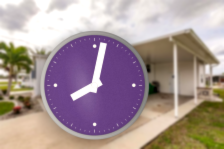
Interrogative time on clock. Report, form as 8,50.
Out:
8,02
